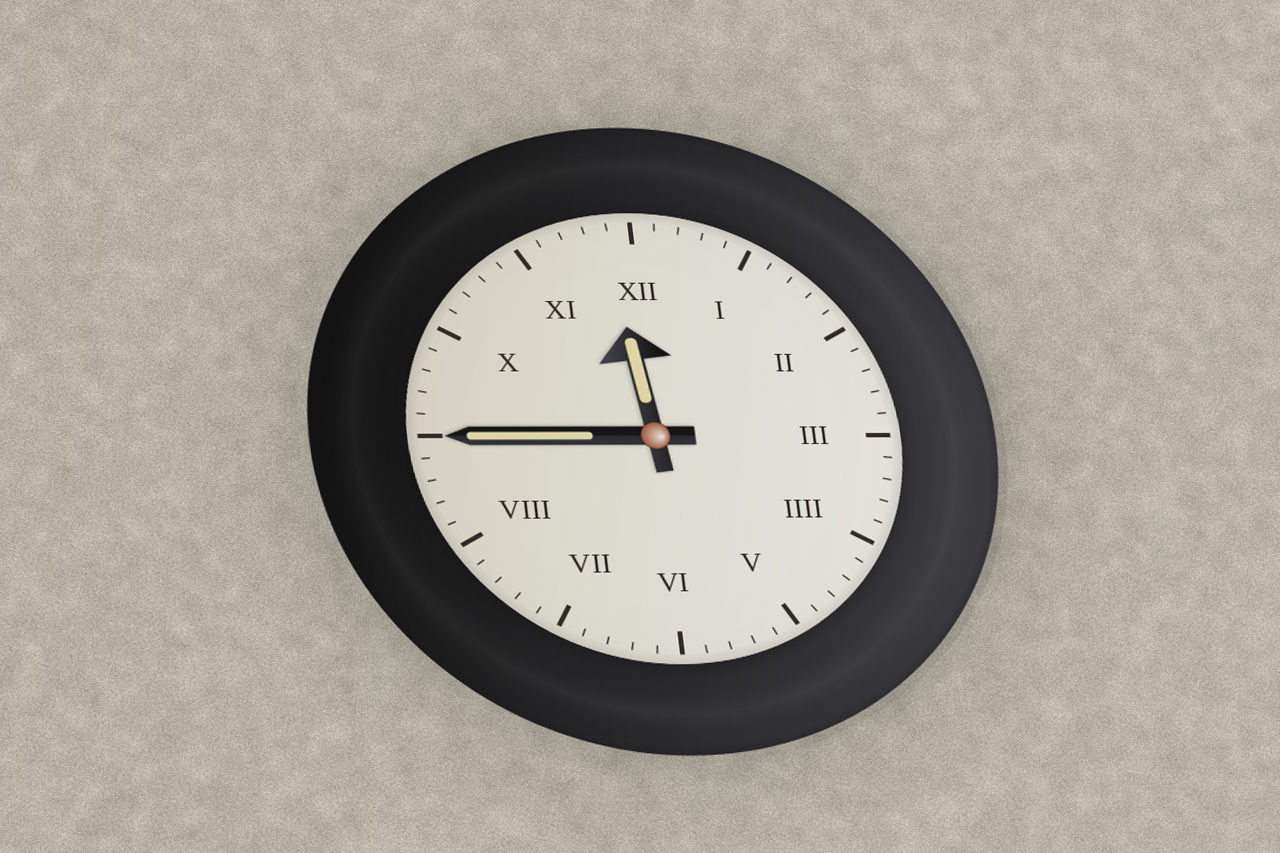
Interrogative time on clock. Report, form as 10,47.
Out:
11,45
